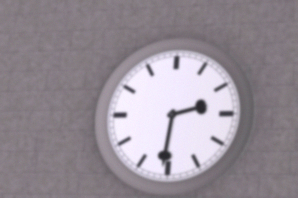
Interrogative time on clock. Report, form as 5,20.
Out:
2,31
